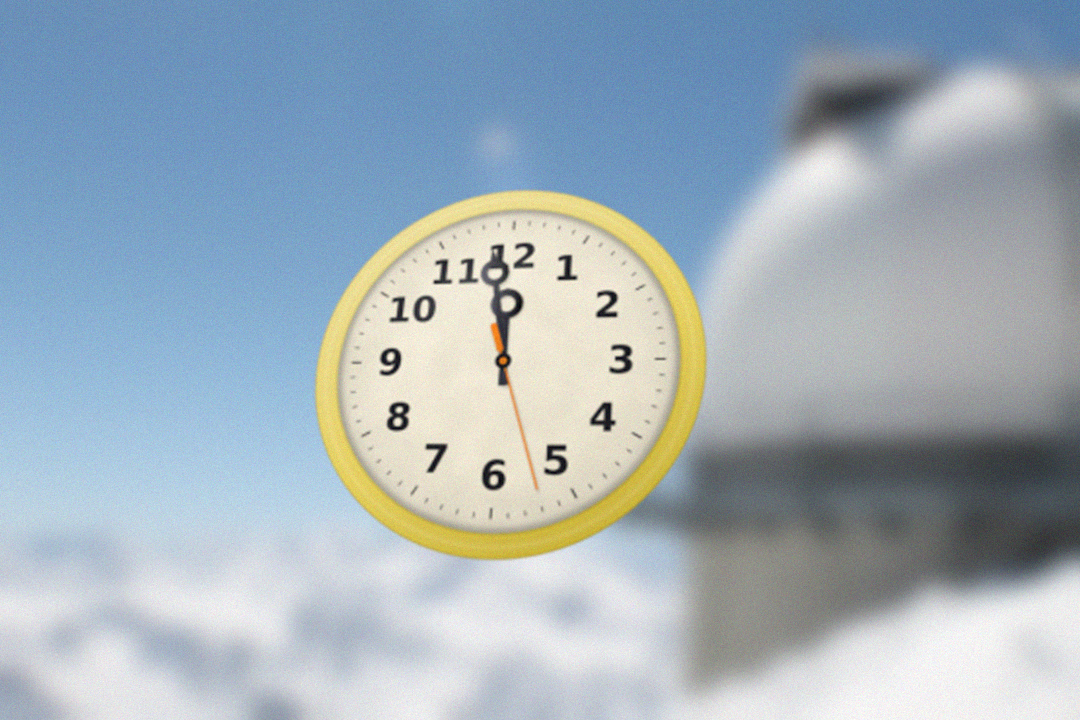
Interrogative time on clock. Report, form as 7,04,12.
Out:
11,58,27
